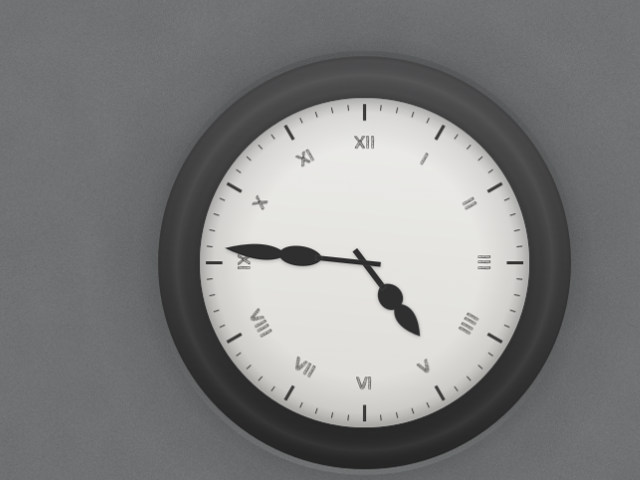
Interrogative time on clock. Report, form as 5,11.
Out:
4,46
